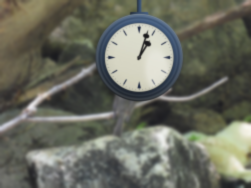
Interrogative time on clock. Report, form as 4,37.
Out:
1,03
